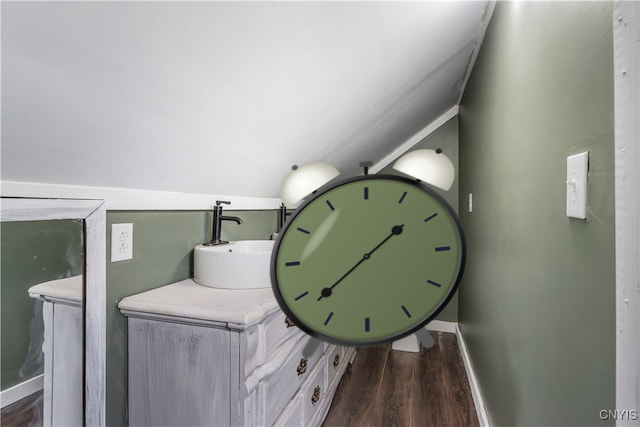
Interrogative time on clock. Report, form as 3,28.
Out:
1,38
